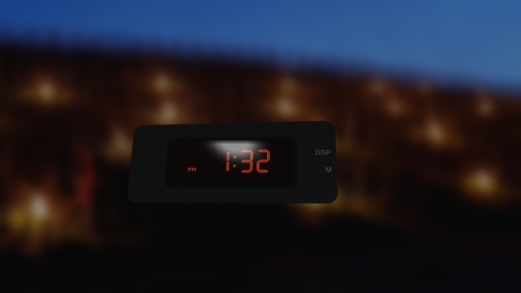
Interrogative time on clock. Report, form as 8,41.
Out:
1,32
